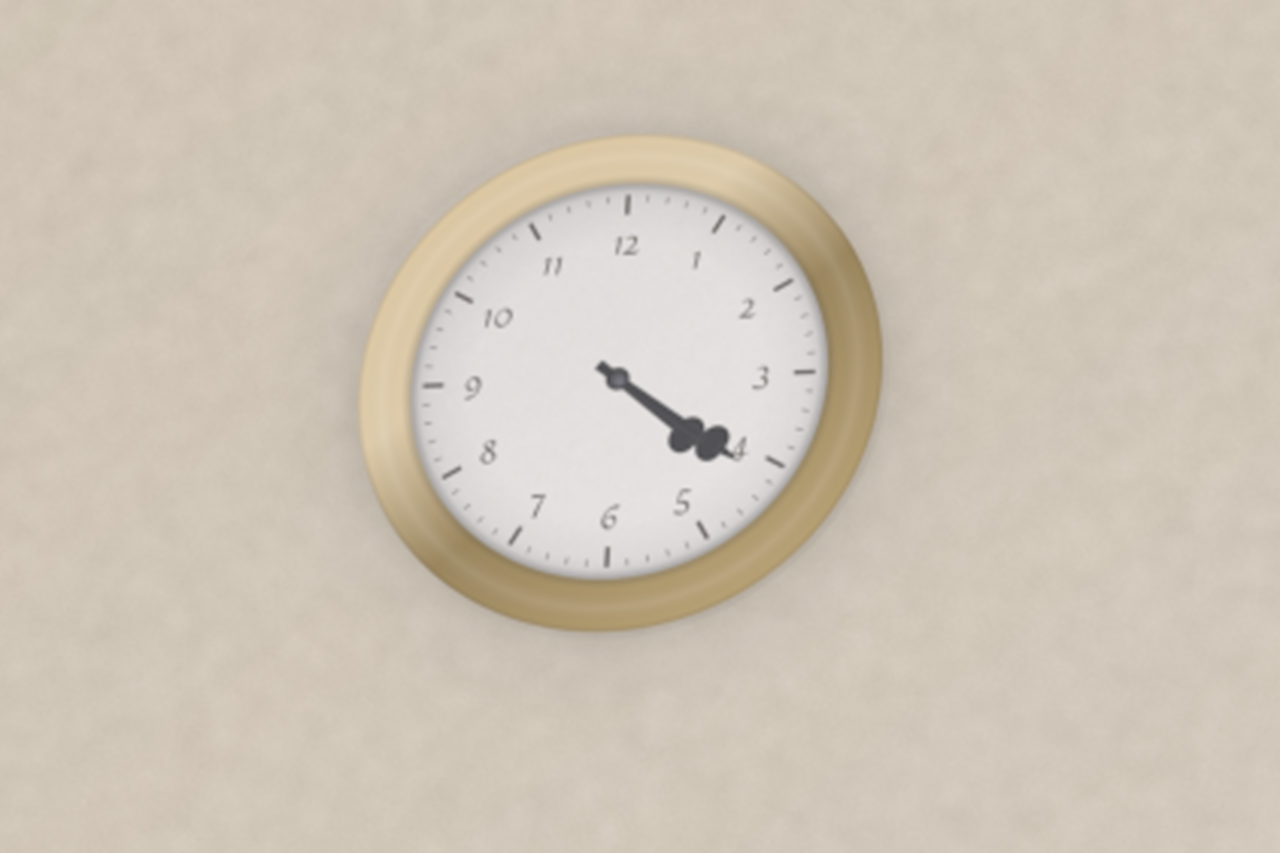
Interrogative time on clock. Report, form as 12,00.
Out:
4,21
